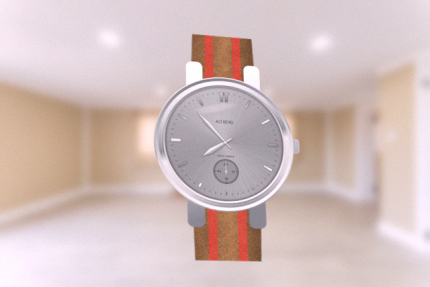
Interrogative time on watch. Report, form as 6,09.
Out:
7,53
